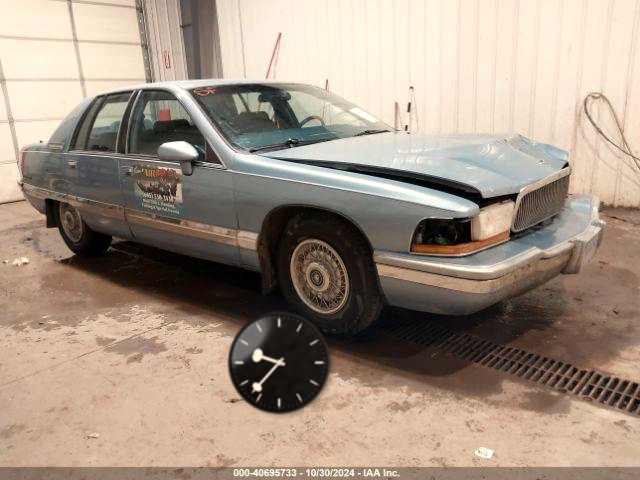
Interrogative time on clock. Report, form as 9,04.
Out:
9,37
